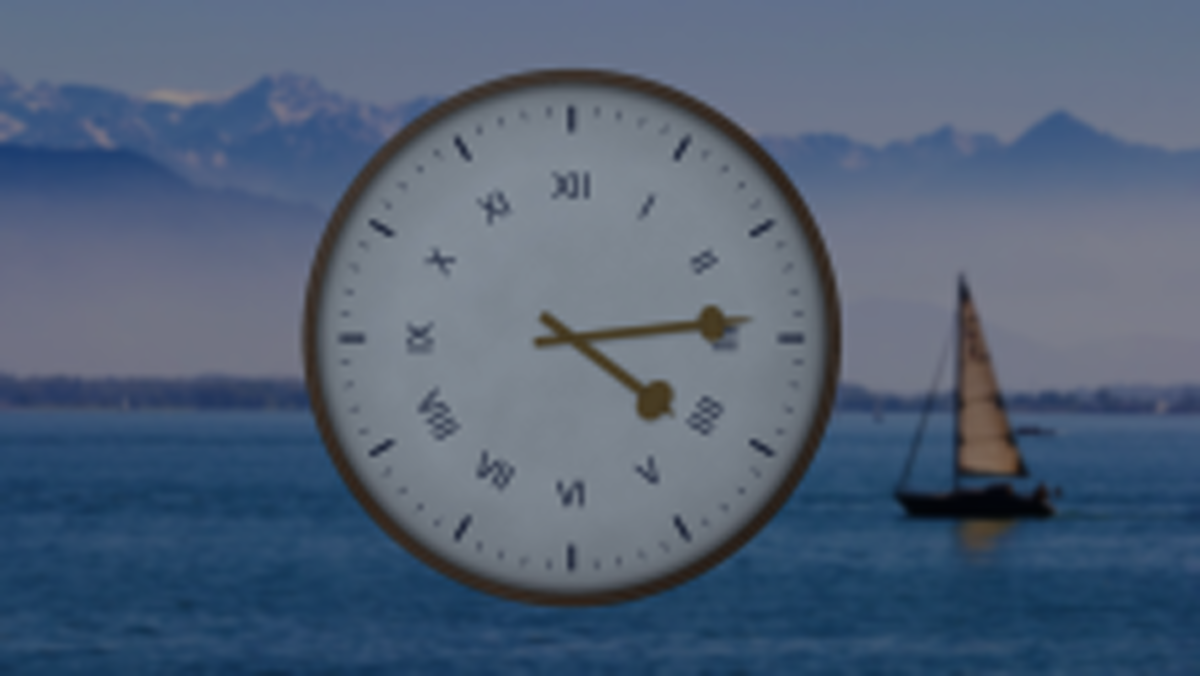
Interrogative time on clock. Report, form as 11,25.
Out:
4,14
